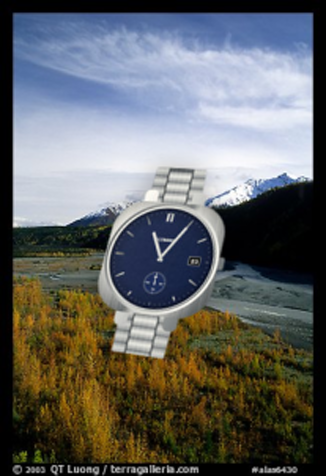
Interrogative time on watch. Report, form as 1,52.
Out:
11,05
